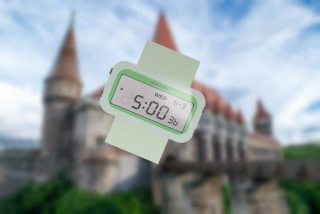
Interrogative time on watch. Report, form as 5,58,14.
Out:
5,00,36
